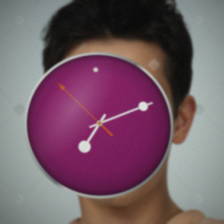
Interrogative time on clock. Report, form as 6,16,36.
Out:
7,11,53
